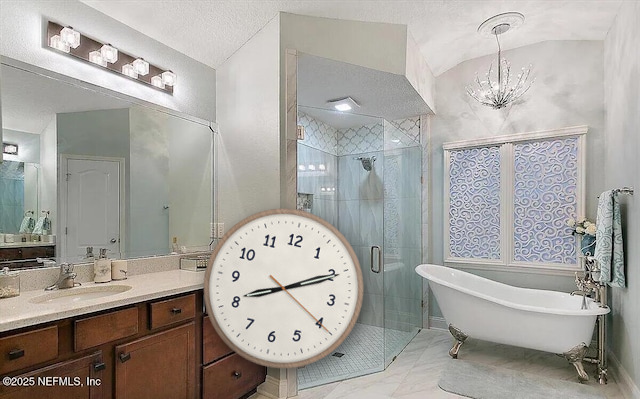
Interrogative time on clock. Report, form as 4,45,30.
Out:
8,10,20
